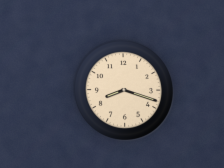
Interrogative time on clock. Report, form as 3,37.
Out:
8,18
